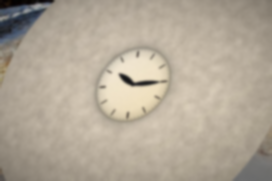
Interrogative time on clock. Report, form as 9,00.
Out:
10,15
